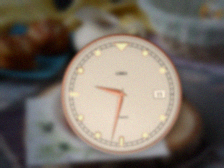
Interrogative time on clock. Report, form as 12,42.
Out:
9,32
